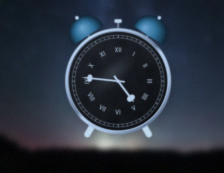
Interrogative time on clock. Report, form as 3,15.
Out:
4,46
